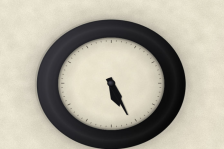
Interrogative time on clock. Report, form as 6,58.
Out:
5,26
